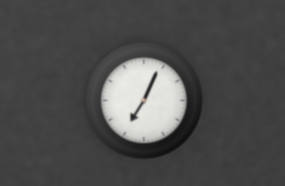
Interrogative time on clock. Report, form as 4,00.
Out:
7,04
